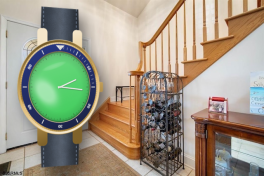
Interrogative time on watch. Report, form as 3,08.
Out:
2,16
